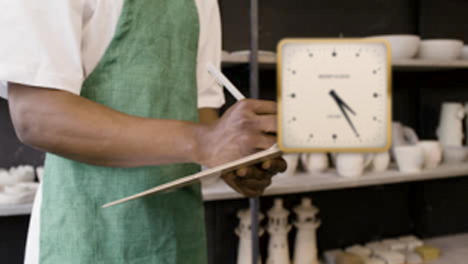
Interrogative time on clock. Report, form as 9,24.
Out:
4,25
